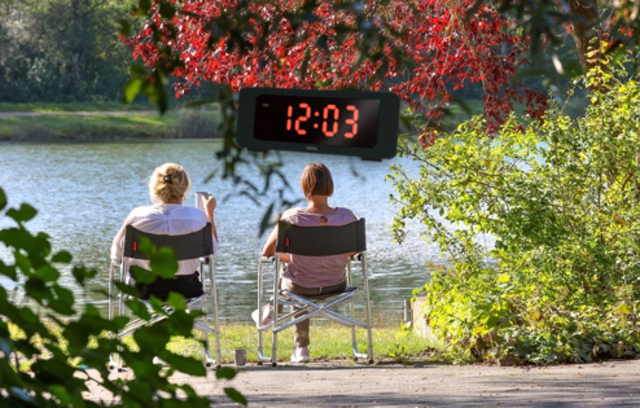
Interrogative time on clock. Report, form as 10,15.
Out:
12,03
